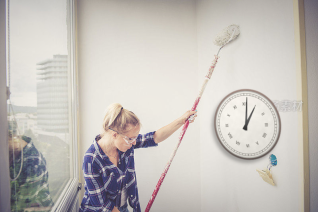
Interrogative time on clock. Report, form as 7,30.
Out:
1,01
